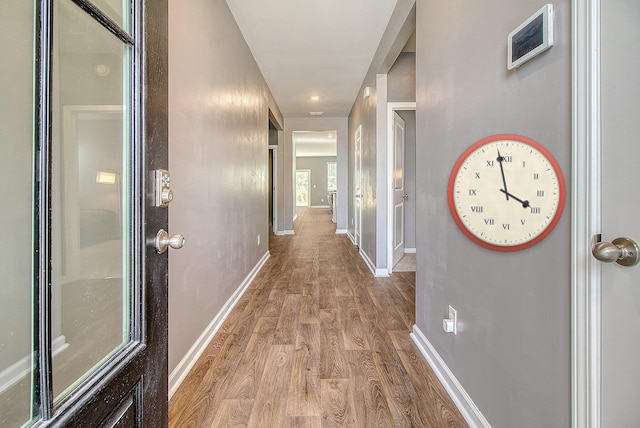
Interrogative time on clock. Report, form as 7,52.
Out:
3,58
